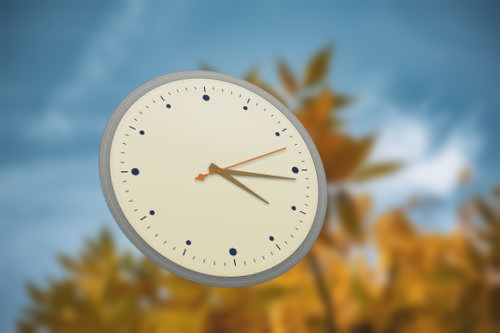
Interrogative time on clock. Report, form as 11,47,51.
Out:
4,16,12
